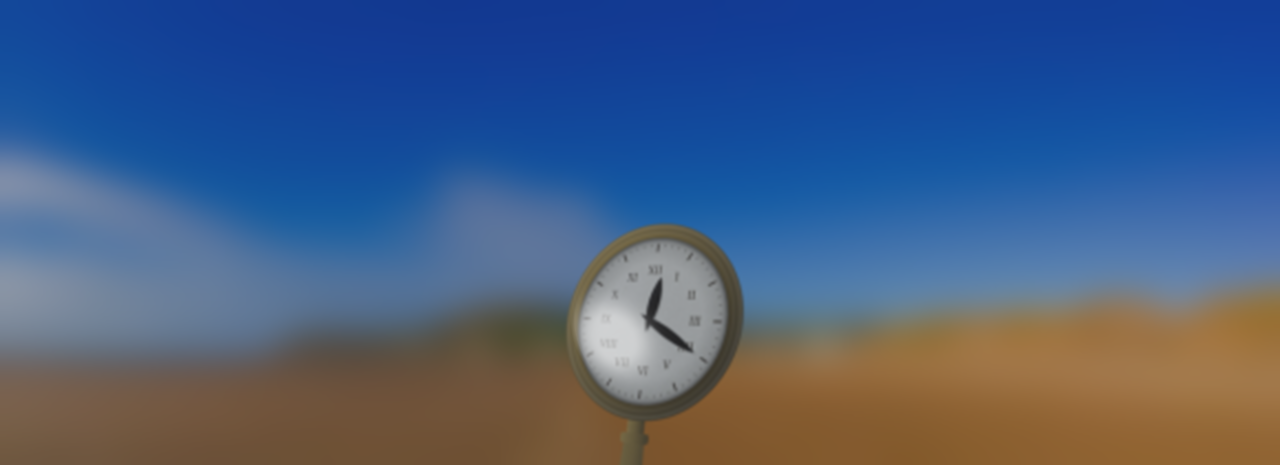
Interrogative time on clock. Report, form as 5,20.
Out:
12,20
